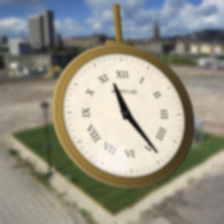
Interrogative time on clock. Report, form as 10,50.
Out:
11,24
